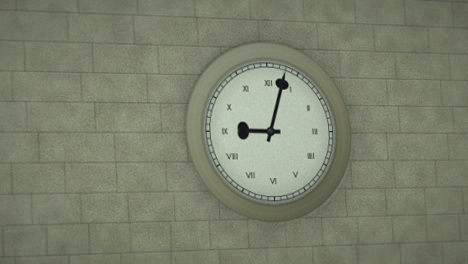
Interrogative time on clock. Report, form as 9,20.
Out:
9,03
